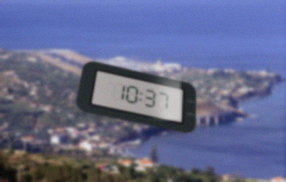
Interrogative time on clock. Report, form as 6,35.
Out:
10,37
